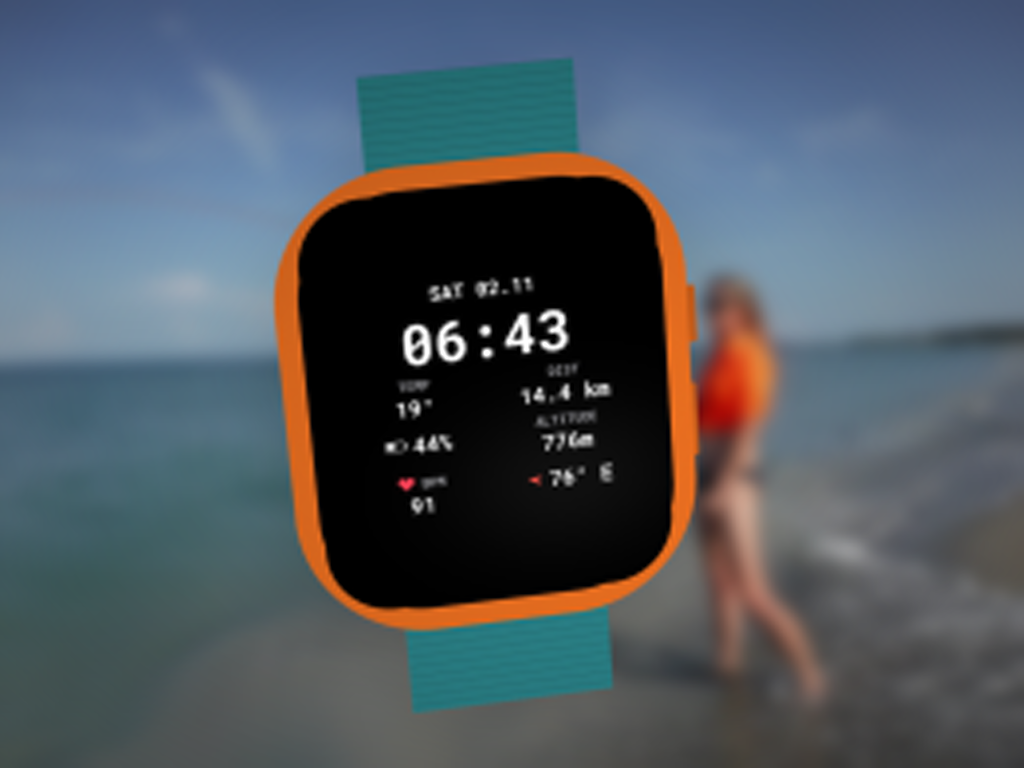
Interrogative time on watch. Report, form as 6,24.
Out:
6,43
